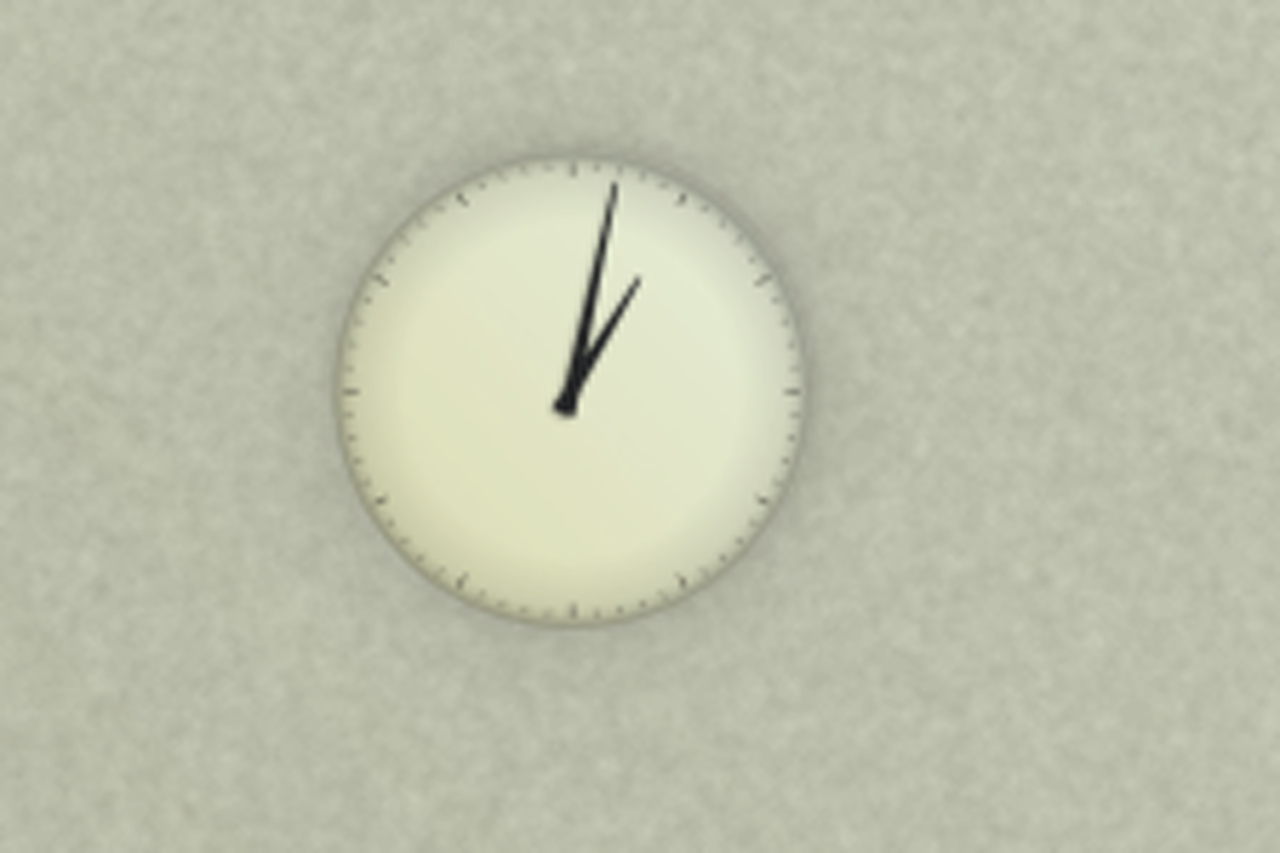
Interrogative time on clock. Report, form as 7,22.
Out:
1,02
